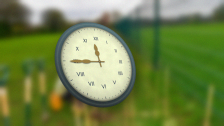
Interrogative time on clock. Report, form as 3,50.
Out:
11,45
